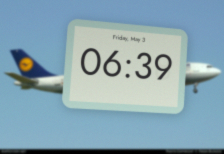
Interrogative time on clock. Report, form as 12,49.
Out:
6,39
